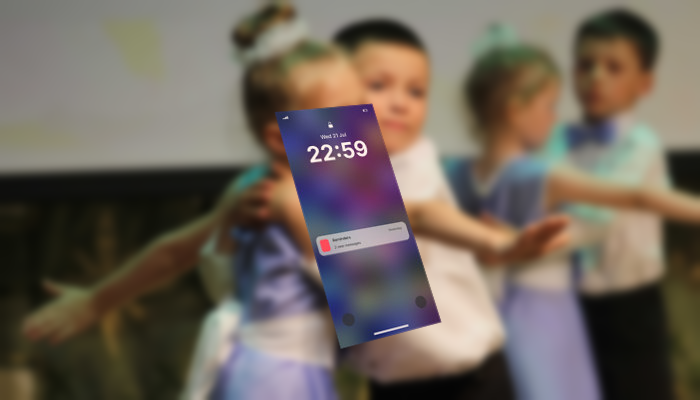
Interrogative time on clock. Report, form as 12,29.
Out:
22,59
